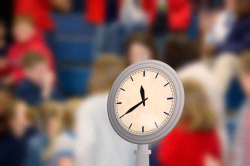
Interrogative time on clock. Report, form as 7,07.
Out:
11,40
